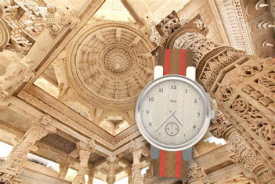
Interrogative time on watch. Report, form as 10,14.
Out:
4,37
